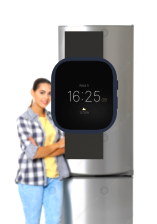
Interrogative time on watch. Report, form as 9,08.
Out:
16,25
